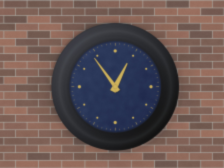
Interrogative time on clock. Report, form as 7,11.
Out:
12,54
